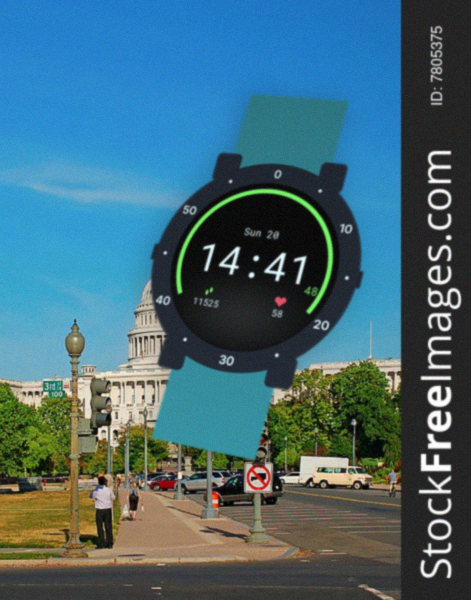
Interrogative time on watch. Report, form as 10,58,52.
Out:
14,41,48
